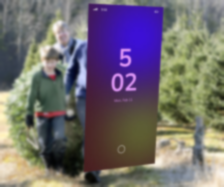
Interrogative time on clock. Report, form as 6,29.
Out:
5,02
